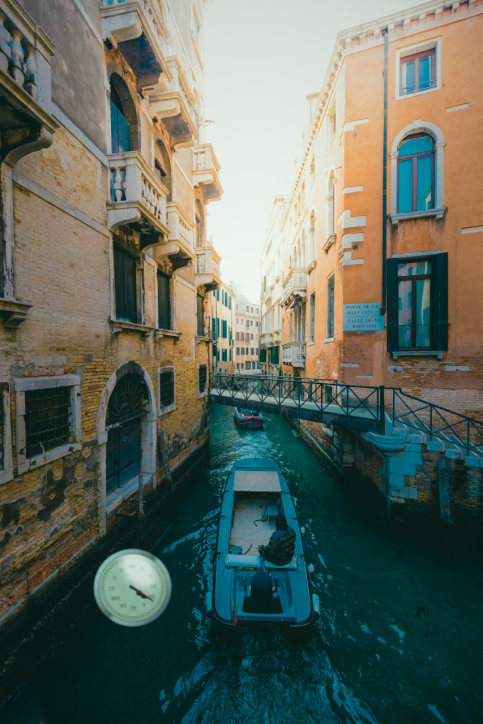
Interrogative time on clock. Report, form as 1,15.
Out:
4,21
